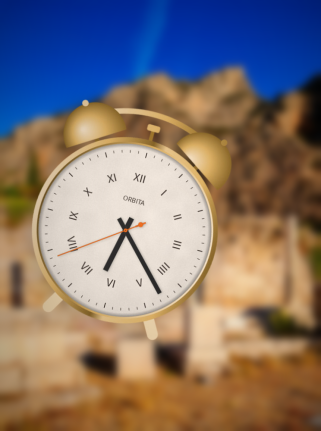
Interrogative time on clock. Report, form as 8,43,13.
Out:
6,22,39
